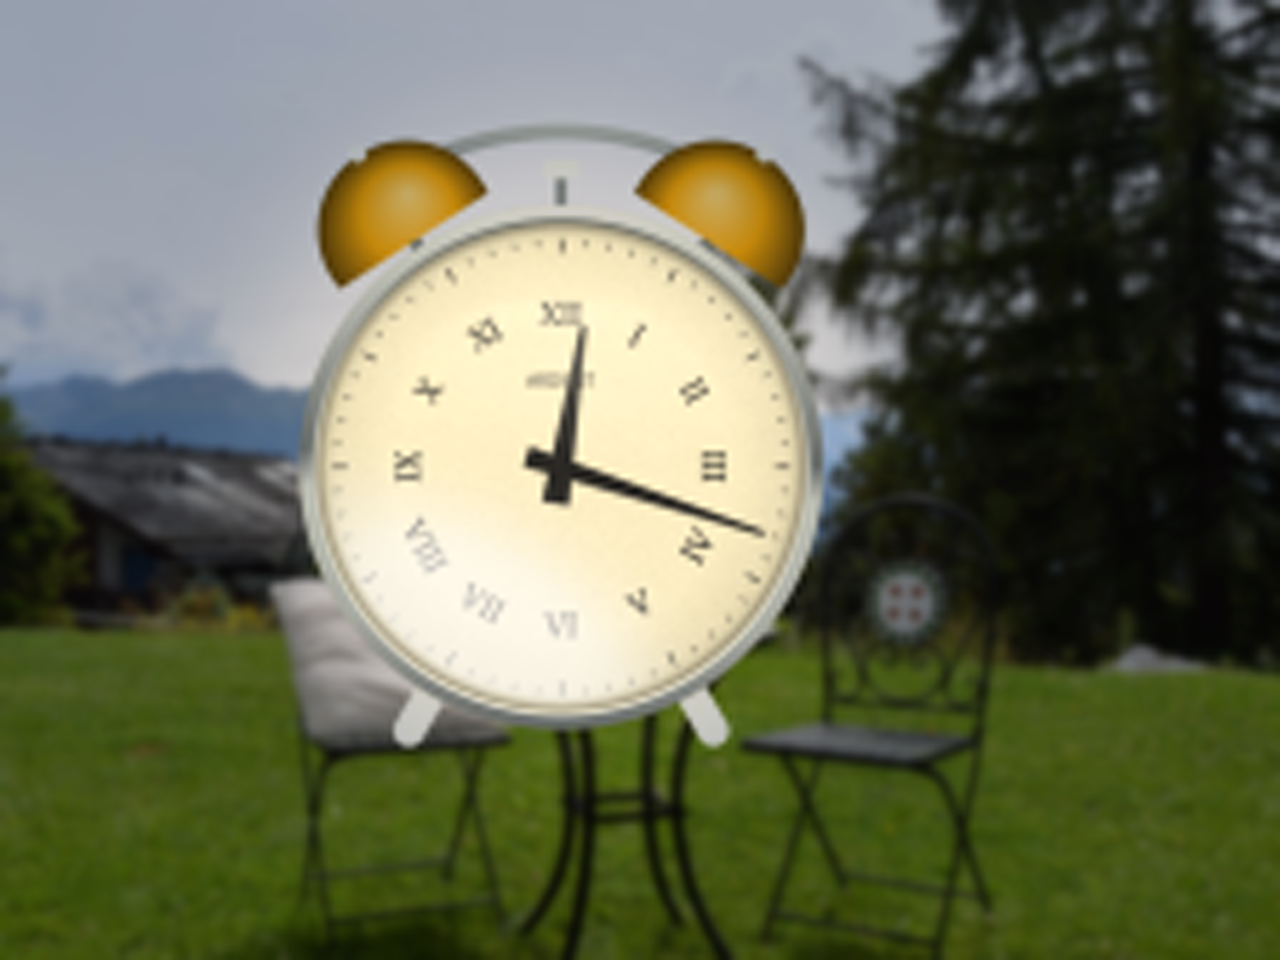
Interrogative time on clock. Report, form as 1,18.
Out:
12,18
